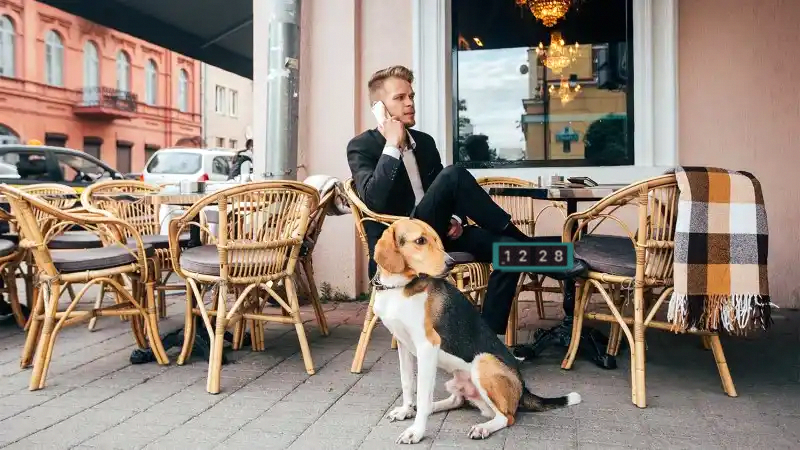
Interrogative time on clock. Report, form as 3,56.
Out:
12,28
